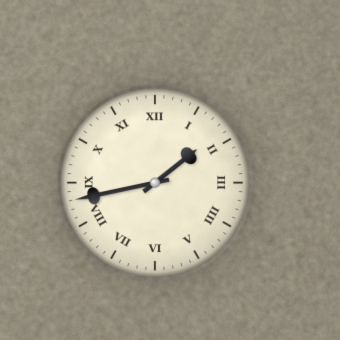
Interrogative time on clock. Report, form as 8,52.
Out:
1,43
